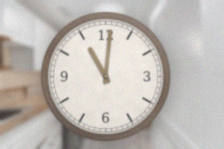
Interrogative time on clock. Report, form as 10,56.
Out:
11,01
